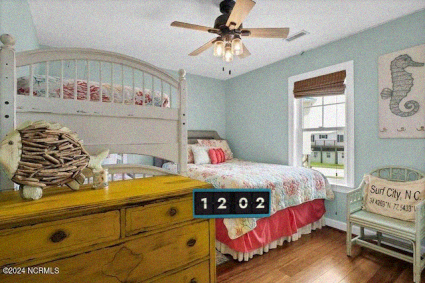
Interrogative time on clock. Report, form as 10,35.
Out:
12,02
